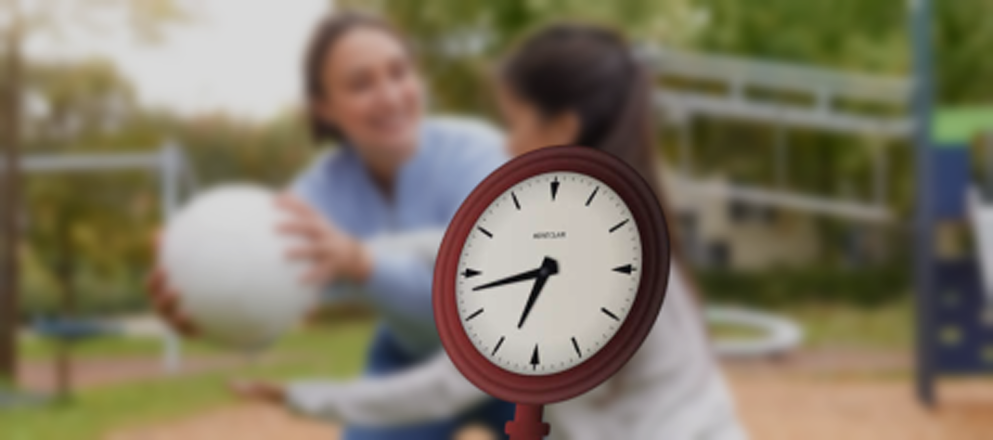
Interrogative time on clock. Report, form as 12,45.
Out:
6,43
